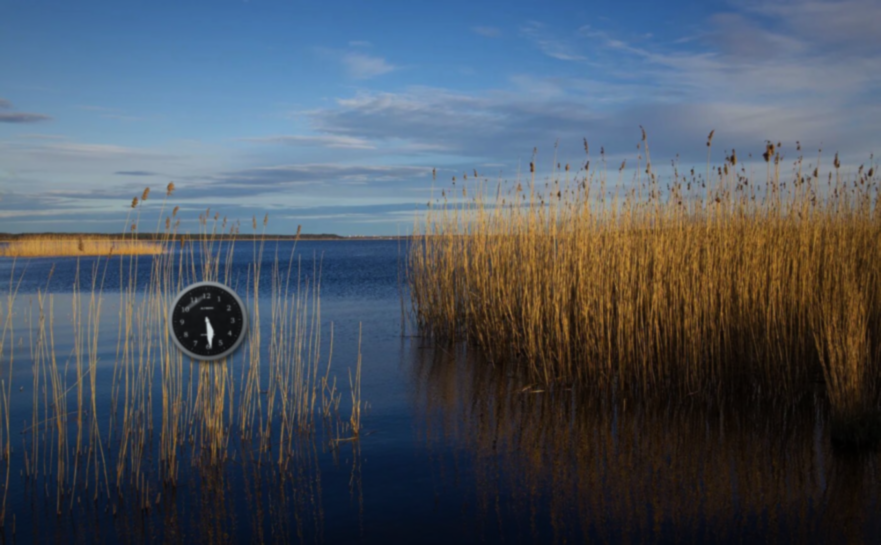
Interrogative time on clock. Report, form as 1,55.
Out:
5,29
